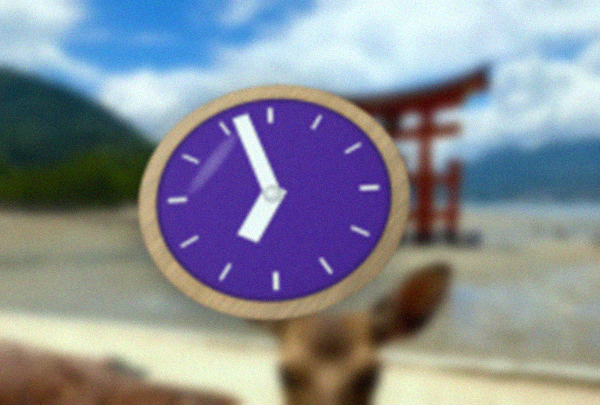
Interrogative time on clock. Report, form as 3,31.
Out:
6,57
